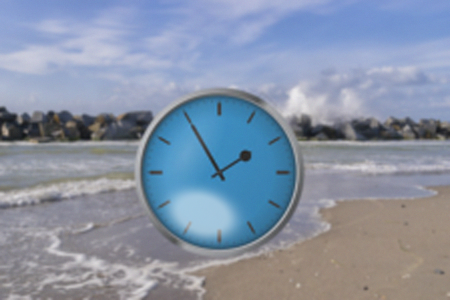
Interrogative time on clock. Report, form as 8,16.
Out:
1,55
